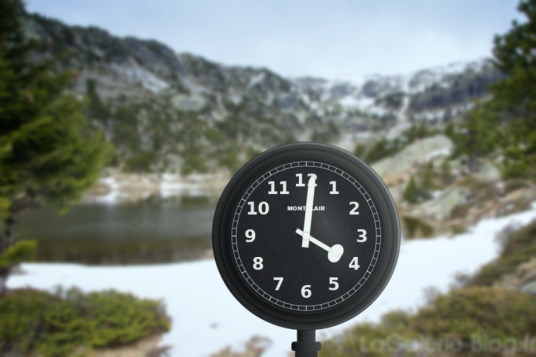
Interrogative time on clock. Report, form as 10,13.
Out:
4,01
